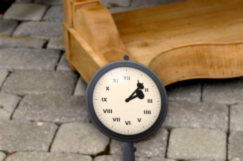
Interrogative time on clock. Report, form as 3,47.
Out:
2,07
